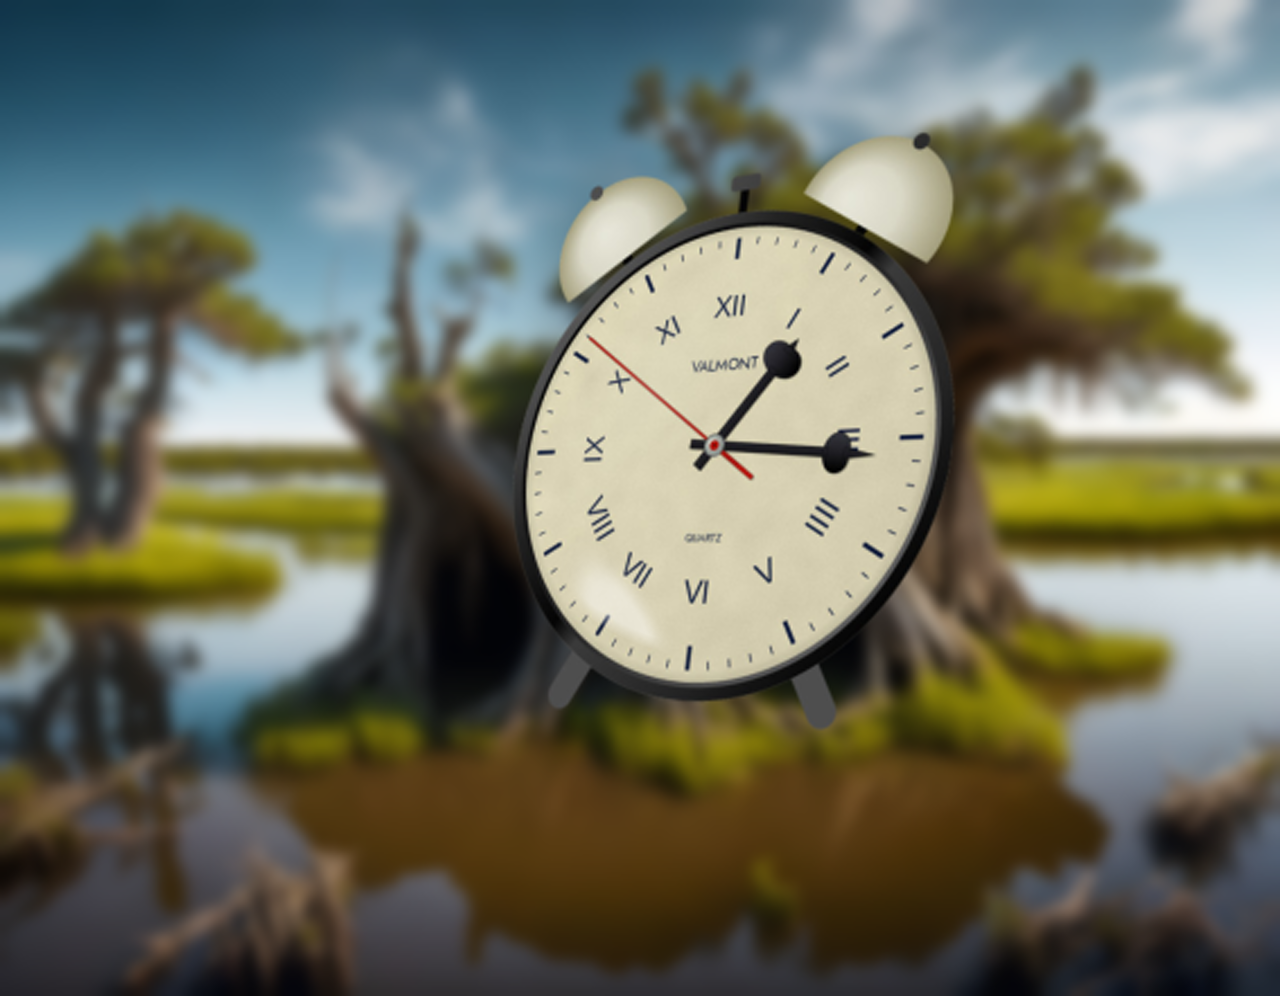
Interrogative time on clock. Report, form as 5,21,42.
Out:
1,15,51
